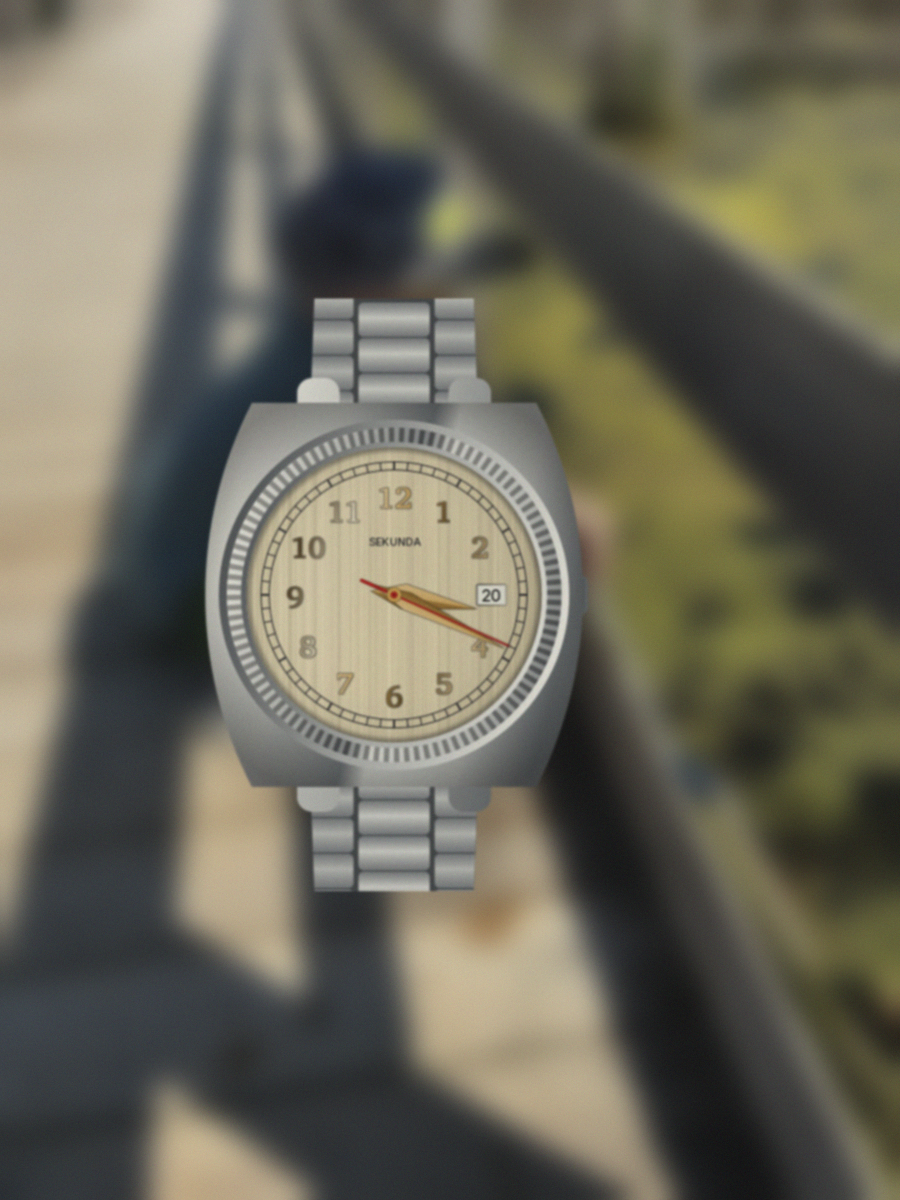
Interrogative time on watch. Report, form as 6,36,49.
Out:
3,19,19
